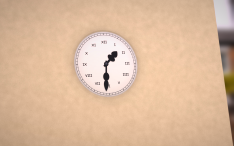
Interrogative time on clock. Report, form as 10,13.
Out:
1,31
